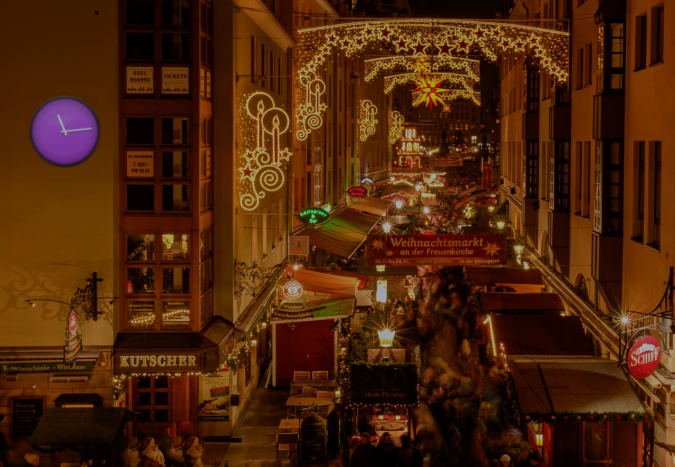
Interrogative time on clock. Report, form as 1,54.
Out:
11,14
